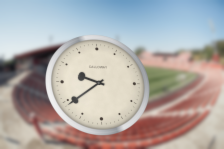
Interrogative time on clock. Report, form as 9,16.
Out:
9,39
